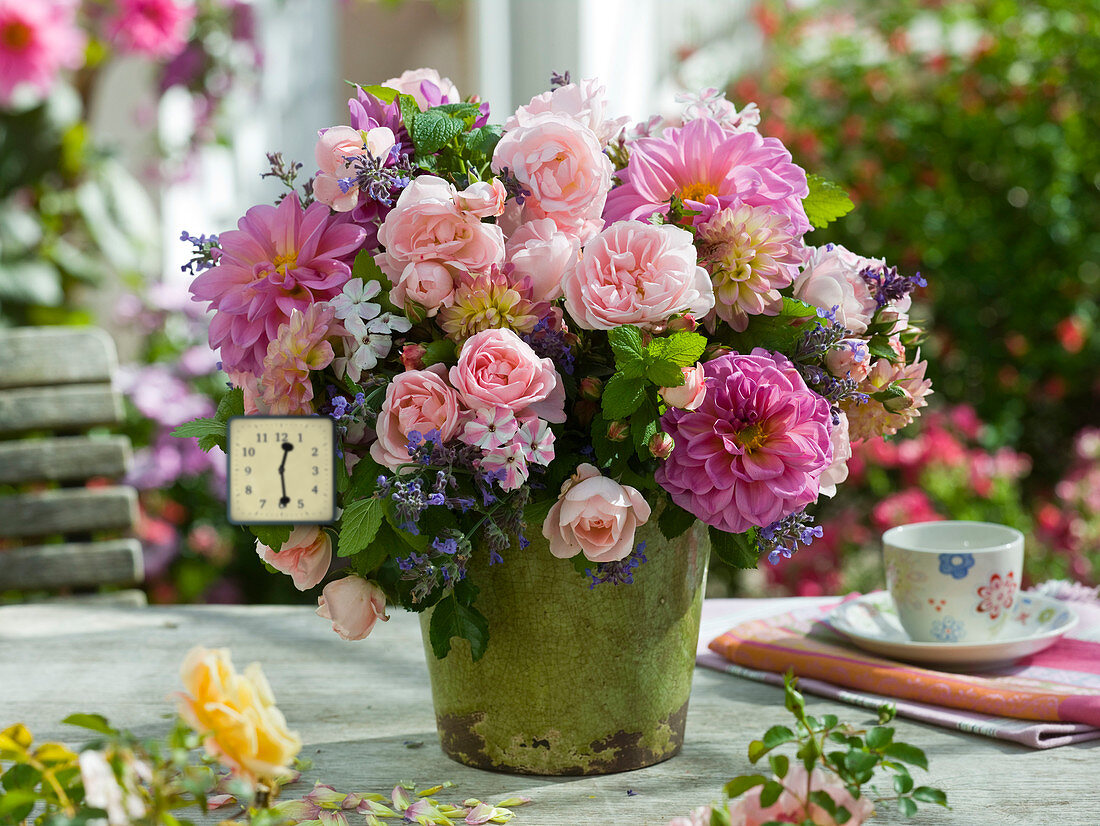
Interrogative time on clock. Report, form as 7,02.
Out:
12,29
